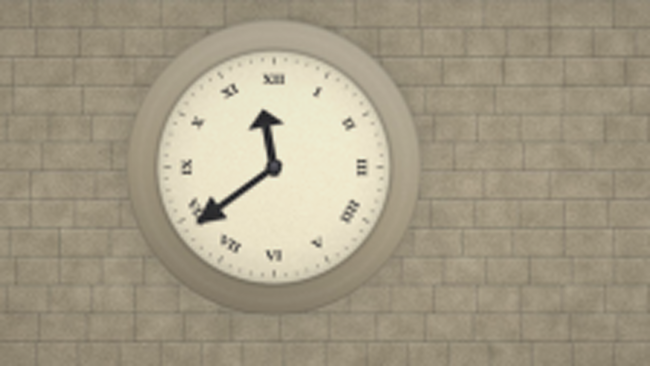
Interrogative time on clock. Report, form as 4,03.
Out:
11,39
